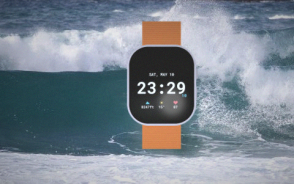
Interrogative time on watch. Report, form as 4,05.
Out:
23,29
